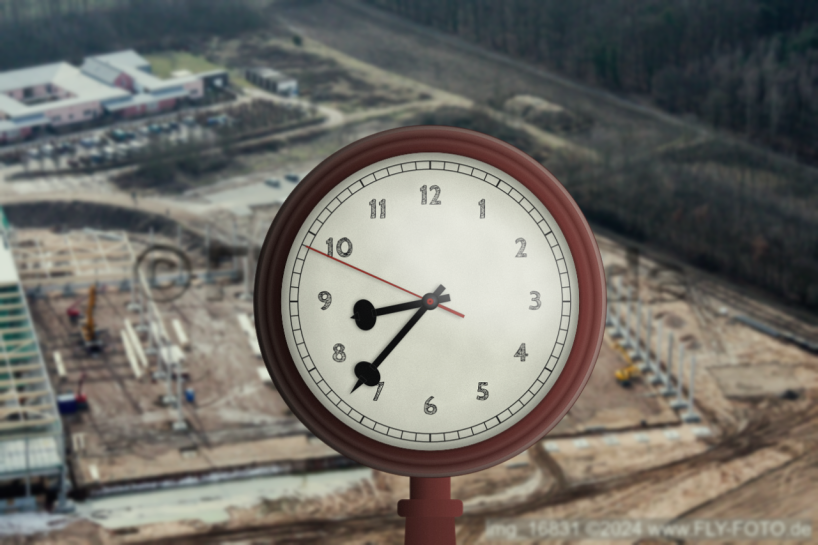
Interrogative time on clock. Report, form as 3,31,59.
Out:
8,36,49
